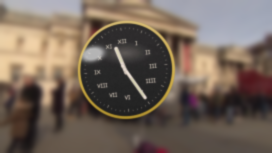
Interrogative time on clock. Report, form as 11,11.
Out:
11,25
